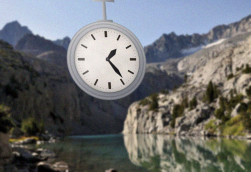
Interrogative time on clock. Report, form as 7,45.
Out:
1,24
